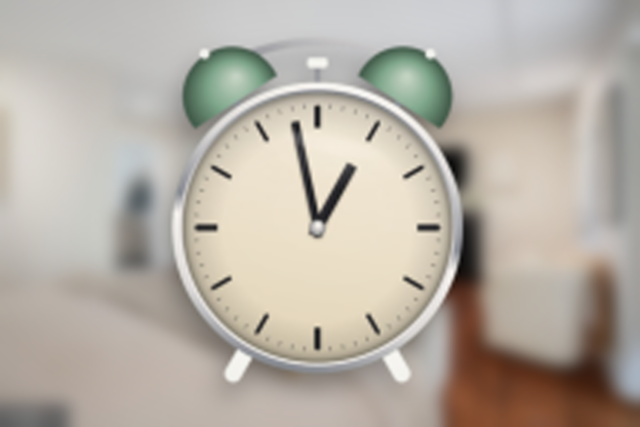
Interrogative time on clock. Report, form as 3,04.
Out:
12,58
